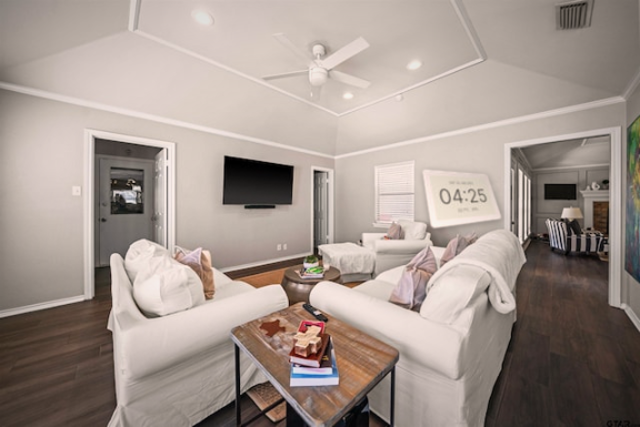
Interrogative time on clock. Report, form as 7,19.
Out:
4,25
